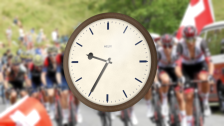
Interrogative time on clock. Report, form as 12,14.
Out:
9,35
